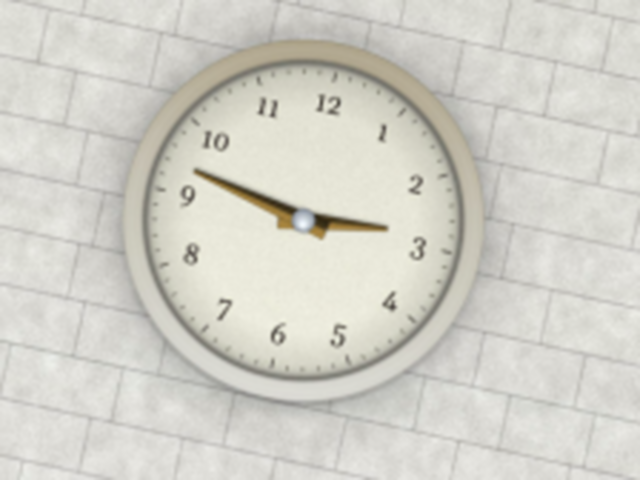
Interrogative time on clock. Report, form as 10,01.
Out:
2,47
